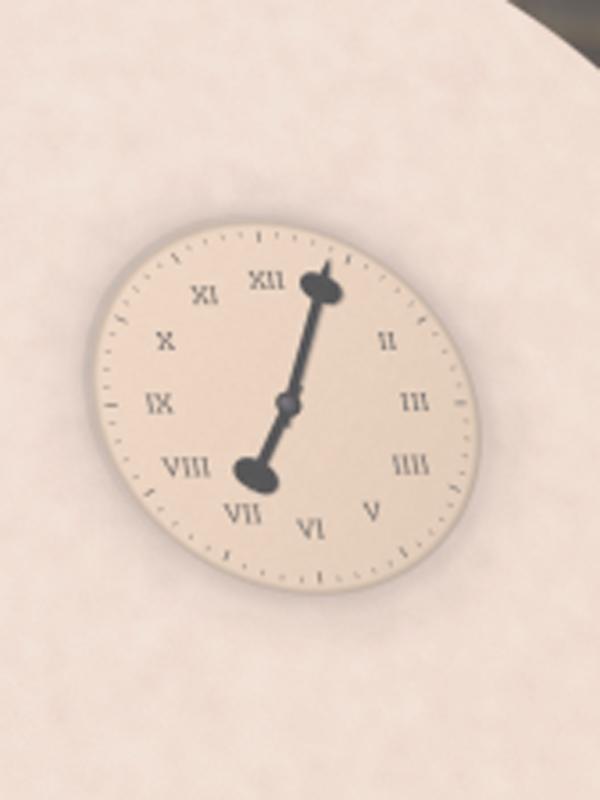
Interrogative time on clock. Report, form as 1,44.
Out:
7,04
